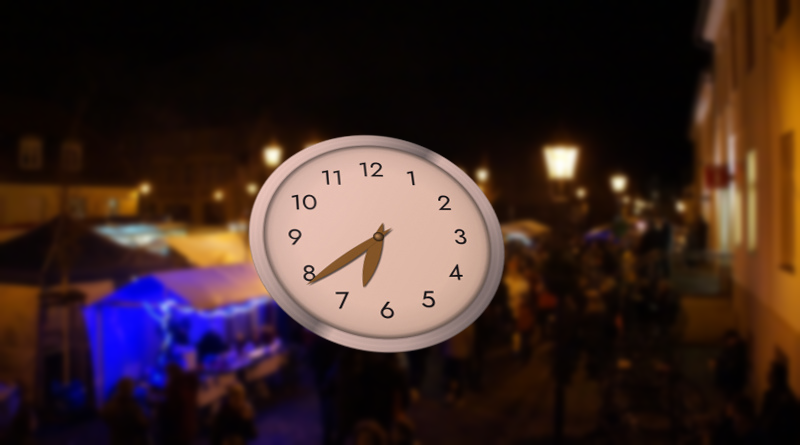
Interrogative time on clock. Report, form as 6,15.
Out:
6,39
